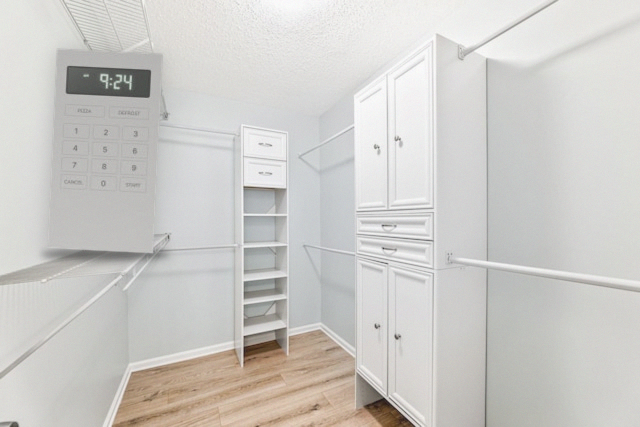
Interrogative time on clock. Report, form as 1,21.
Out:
9,24
